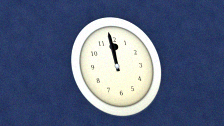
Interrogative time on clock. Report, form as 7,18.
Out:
11,59
